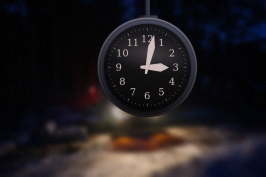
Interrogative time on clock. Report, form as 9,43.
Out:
3,02
